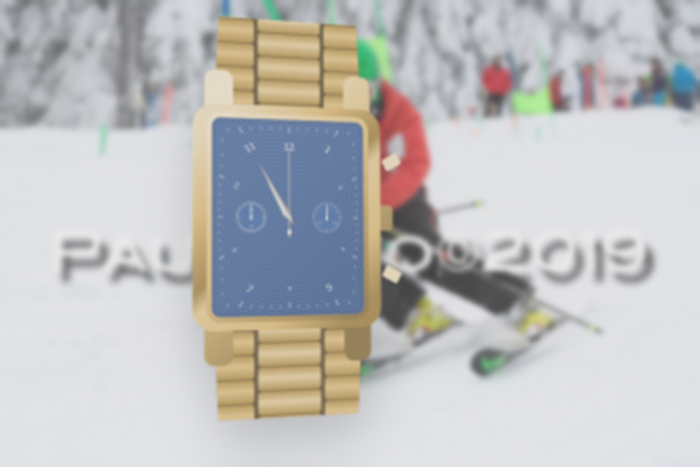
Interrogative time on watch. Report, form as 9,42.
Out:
10,55
